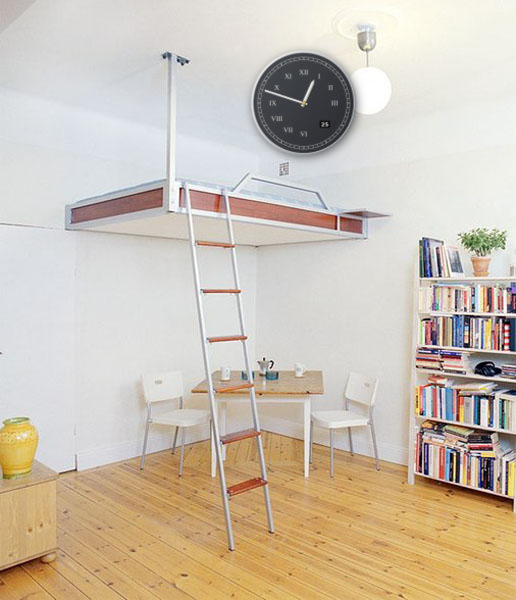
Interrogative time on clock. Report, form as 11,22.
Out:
12,48
